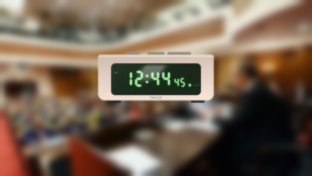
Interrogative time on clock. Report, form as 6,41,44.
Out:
12,44,45
